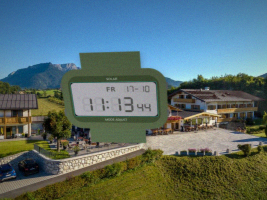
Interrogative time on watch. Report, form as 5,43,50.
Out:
11,13,44
